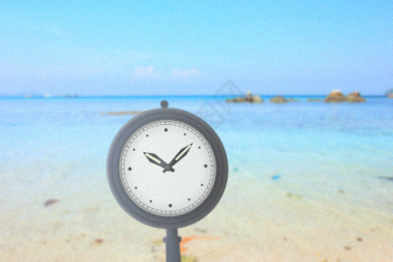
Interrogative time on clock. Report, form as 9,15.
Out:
10,08
